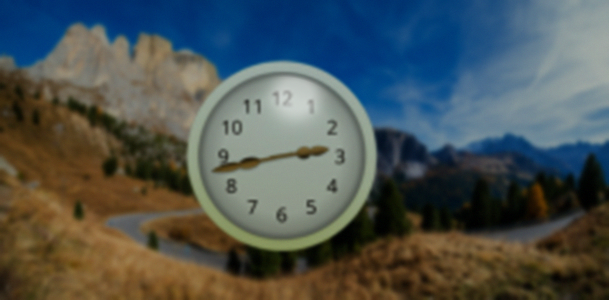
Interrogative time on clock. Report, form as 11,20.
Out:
2,43
